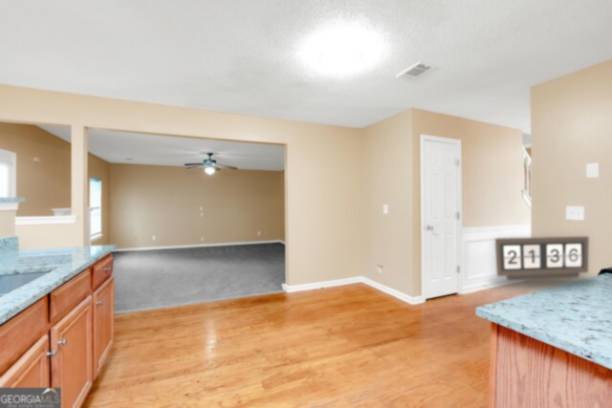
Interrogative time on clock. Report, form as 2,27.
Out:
21,36
